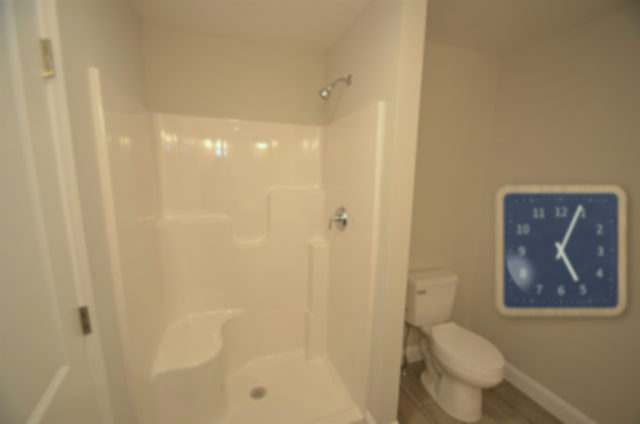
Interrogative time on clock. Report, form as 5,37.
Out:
5,04
